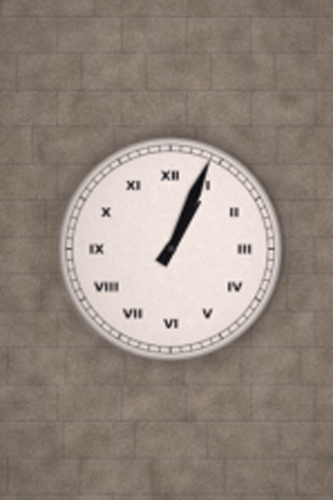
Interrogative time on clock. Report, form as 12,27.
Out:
1,04
